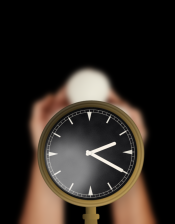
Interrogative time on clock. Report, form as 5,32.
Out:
2,20
